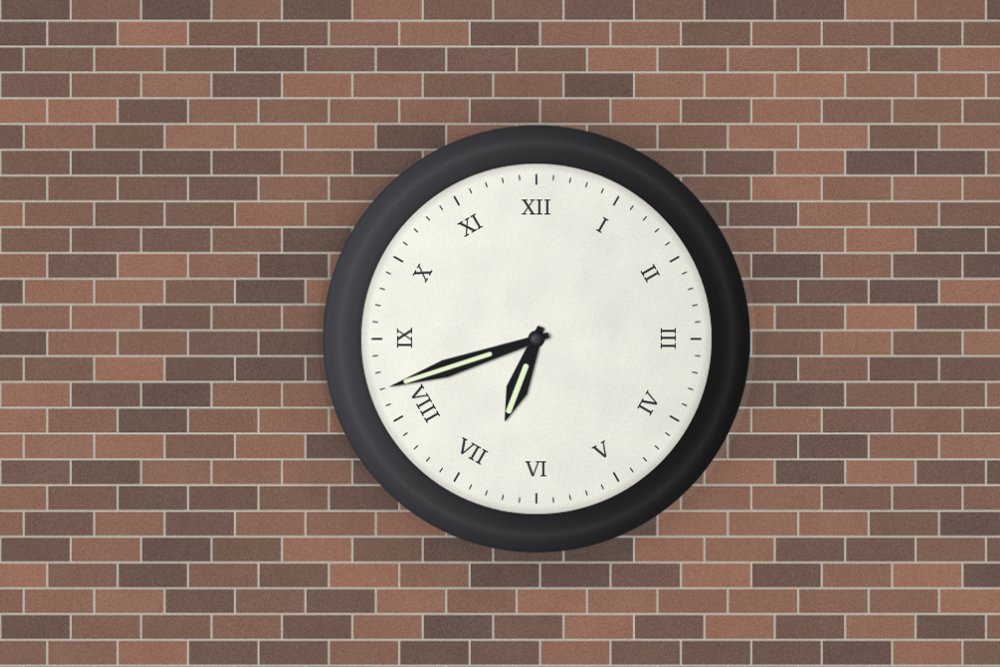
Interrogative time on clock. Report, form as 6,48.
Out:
6,42
